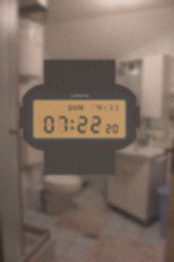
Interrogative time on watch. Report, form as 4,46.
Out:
7,22
